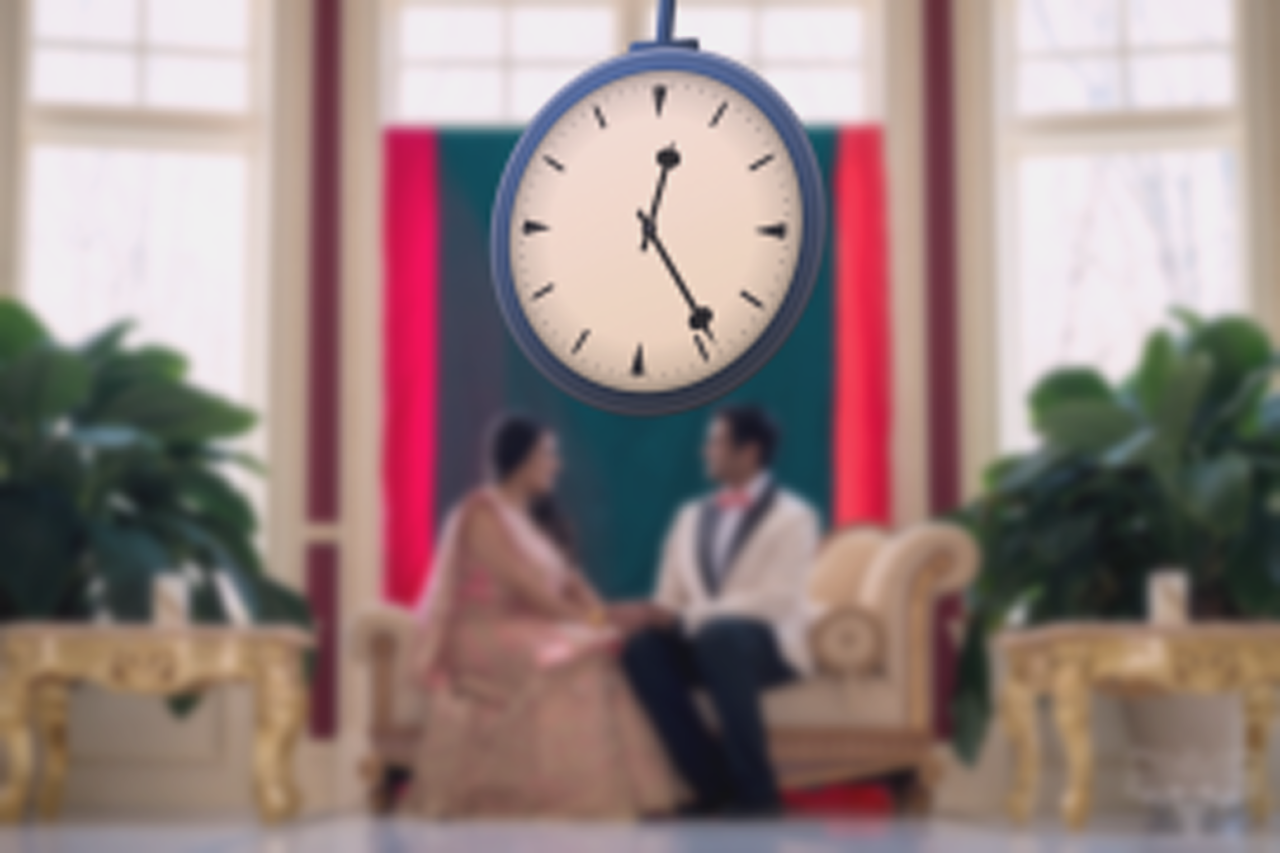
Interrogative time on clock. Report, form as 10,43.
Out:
12,24
